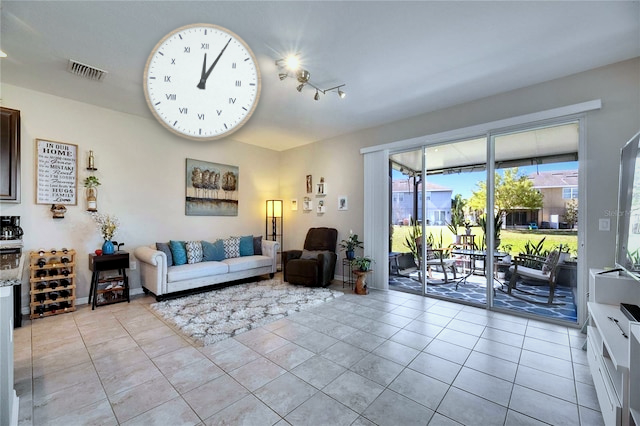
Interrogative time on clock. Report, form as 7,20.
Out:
12,05
